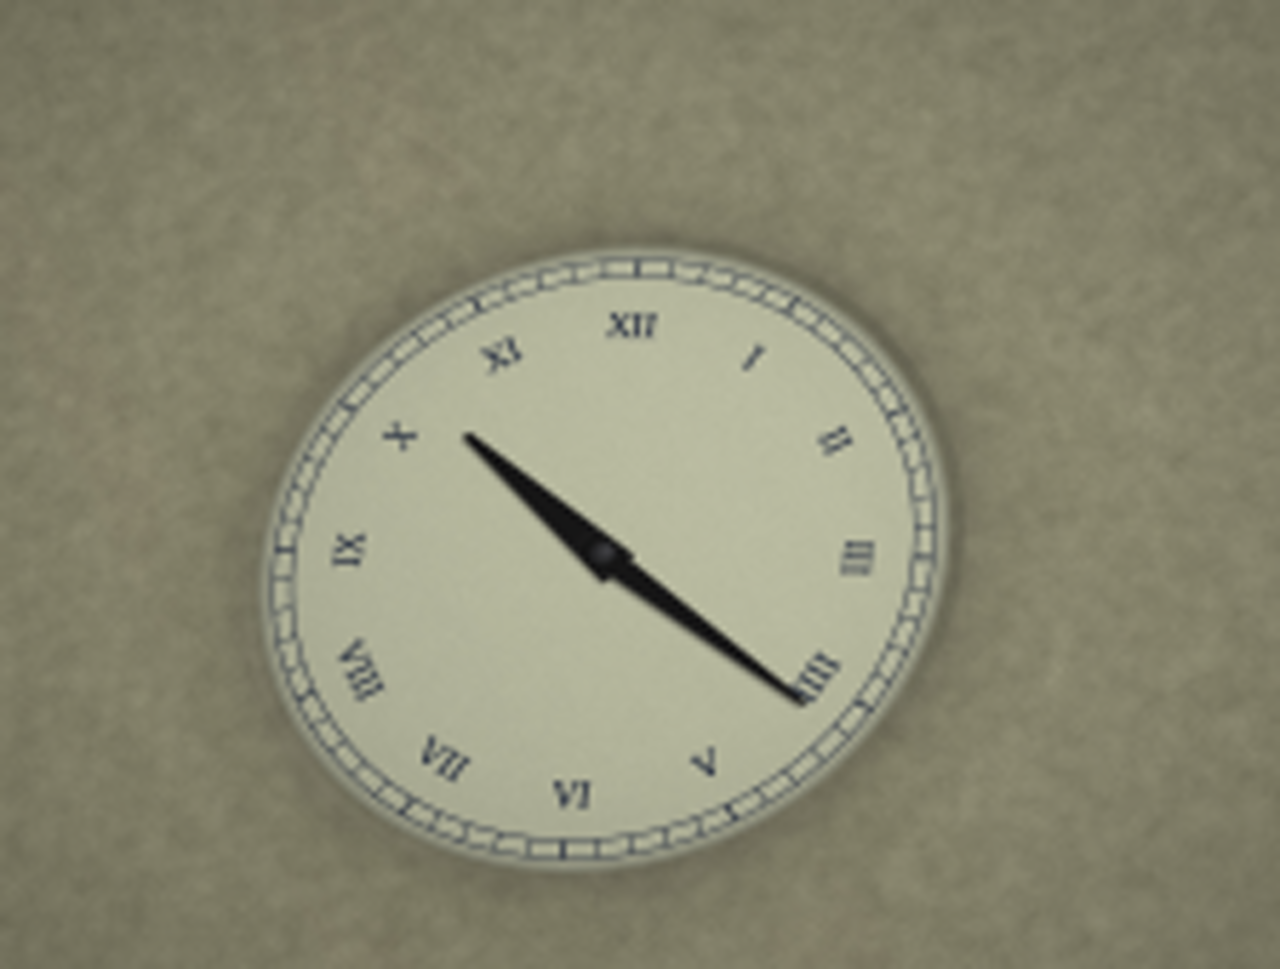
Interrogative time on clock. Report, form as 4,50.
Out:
10,21
